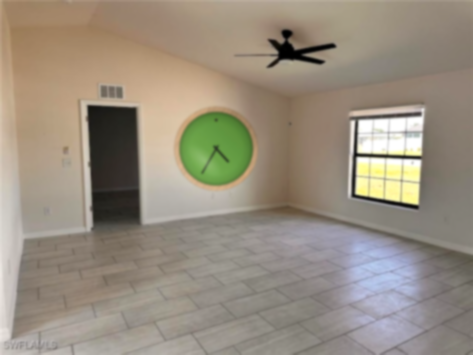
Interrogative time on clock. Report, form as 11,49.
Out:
4,35
